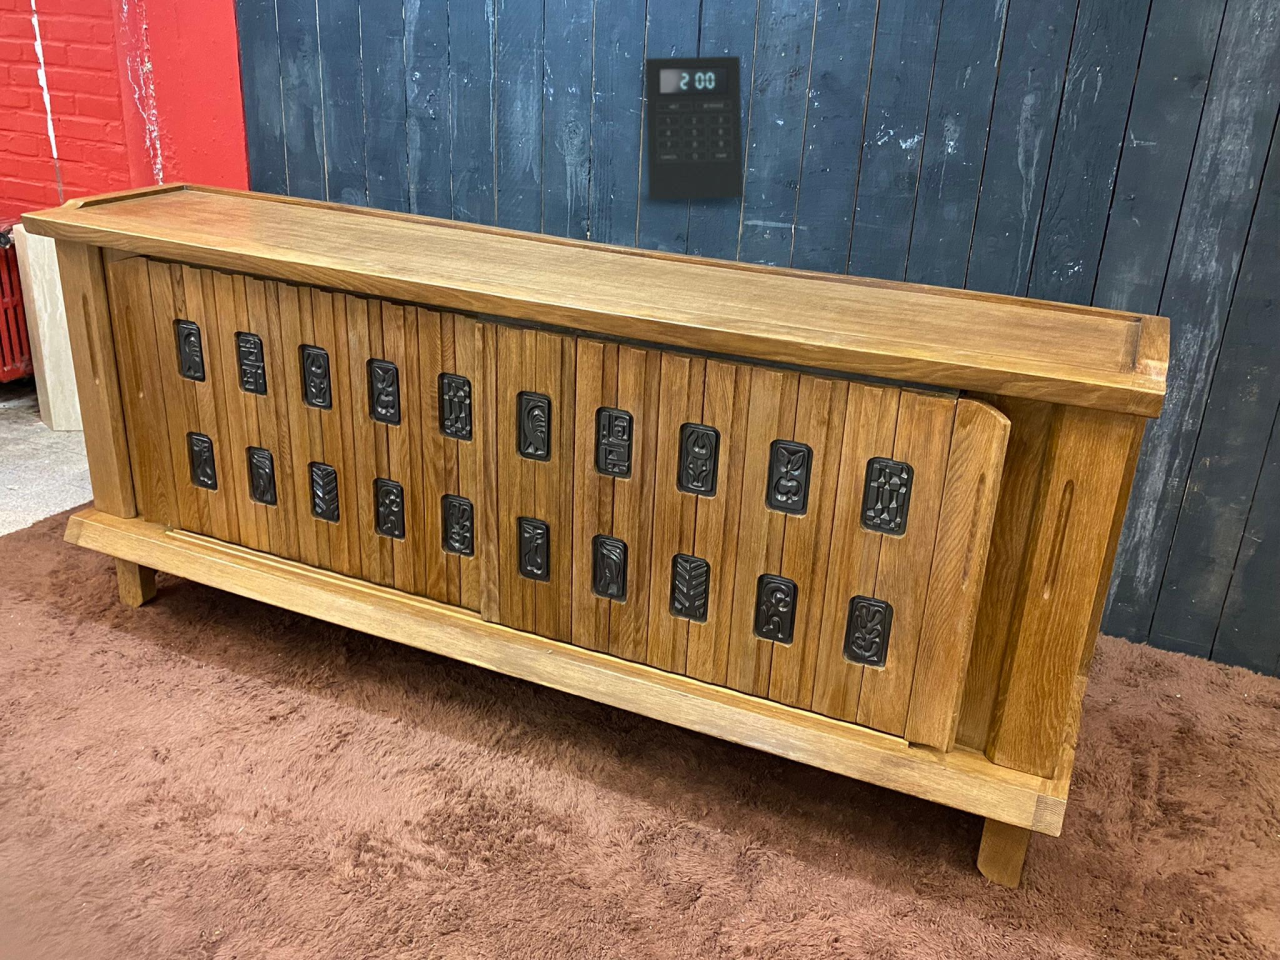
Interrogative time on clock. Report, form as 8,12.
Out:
2,00
